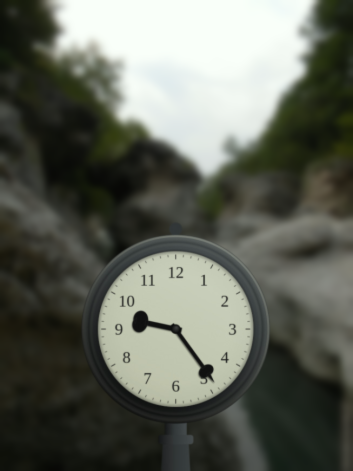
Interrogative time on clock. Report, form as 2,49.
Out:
9,24
